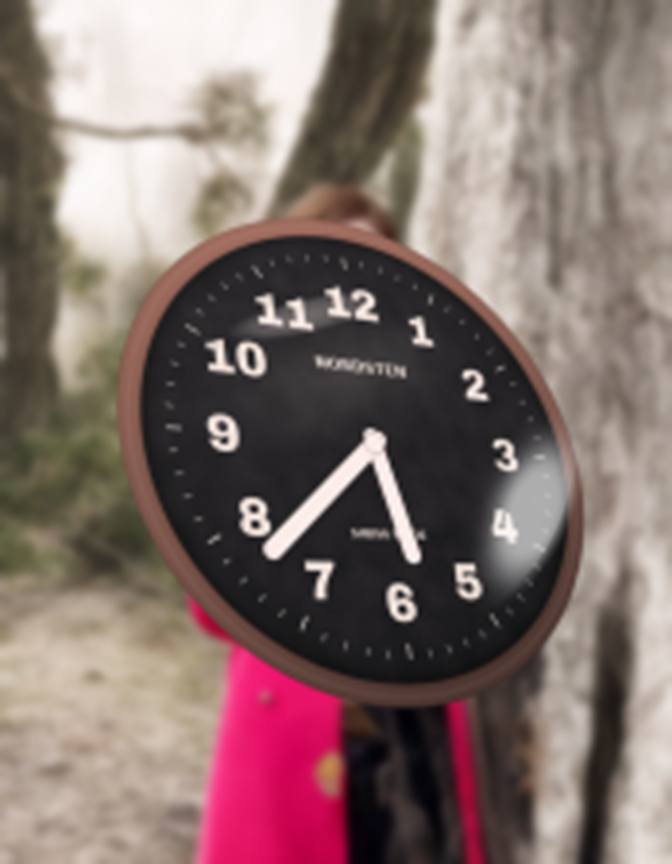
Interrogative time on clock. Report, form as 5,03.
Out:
5,38
